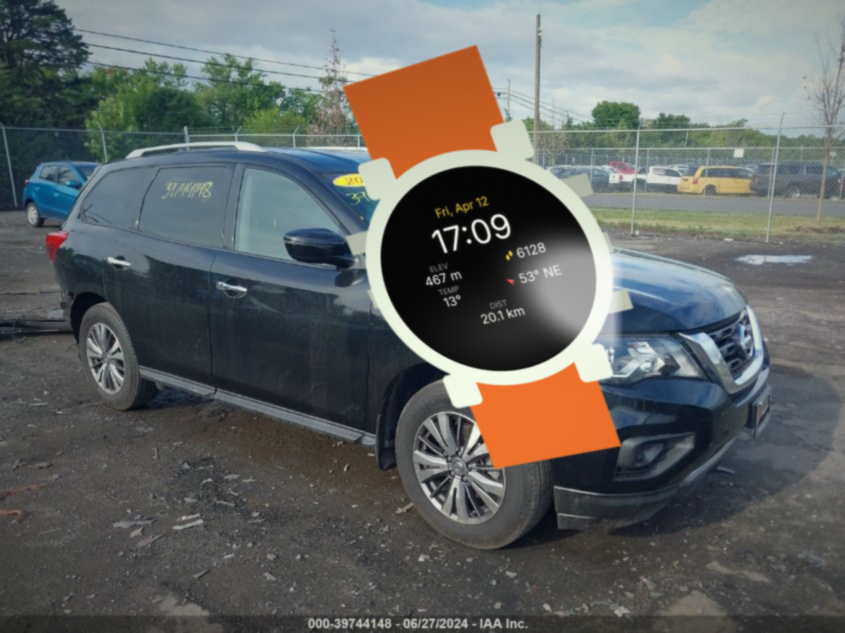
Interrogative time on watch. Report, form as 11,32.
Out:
17,09
